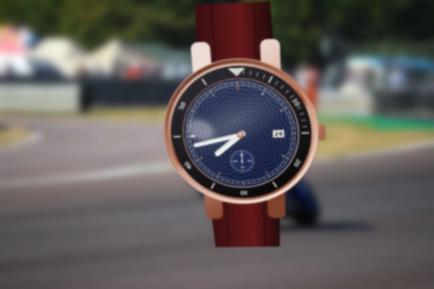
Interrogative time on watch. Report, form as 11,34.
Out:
7,43
